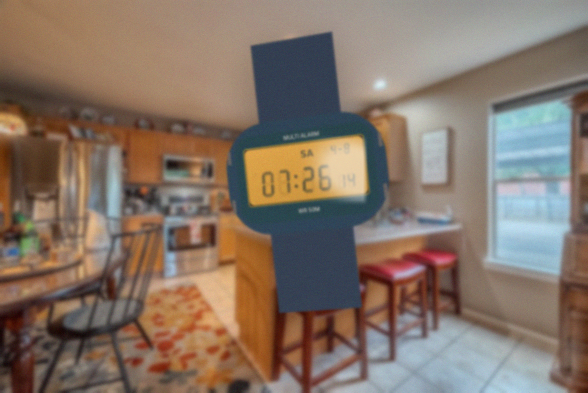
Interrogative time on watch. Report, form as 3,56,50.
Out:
7,26,14
